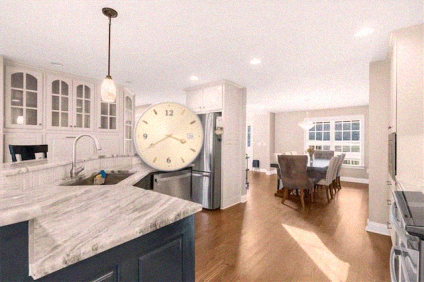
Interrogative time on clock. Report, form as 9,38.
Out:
3,40
